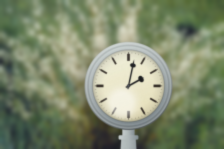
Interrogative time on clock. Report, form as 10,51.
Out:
2,02
